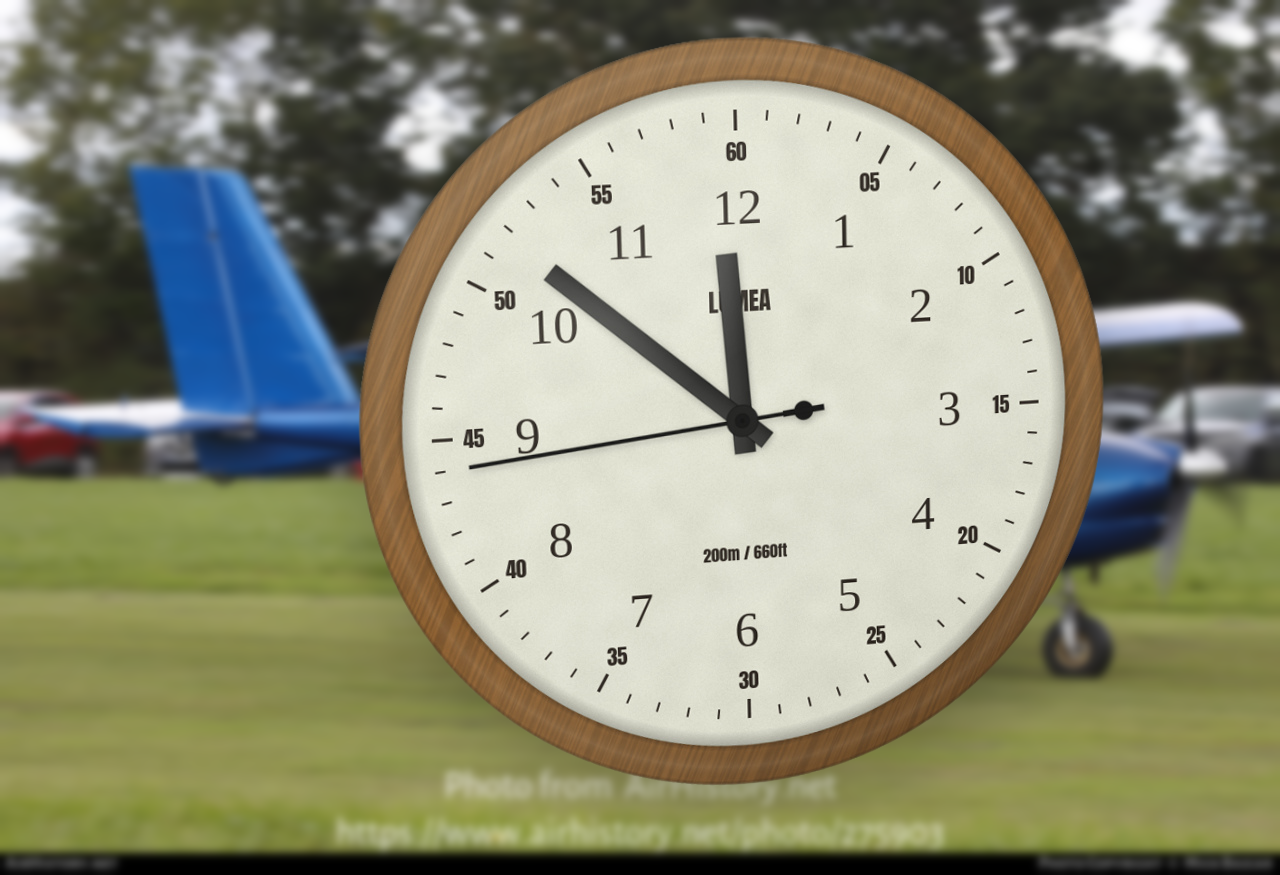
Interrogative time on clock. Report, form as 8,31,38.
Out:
11,51,44
